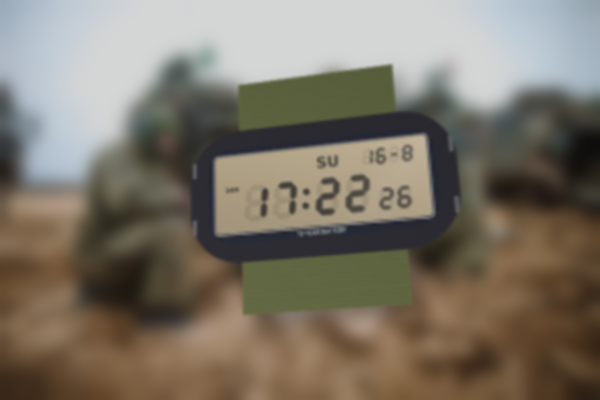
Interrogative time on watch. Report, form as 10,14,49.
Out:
17,22,26
